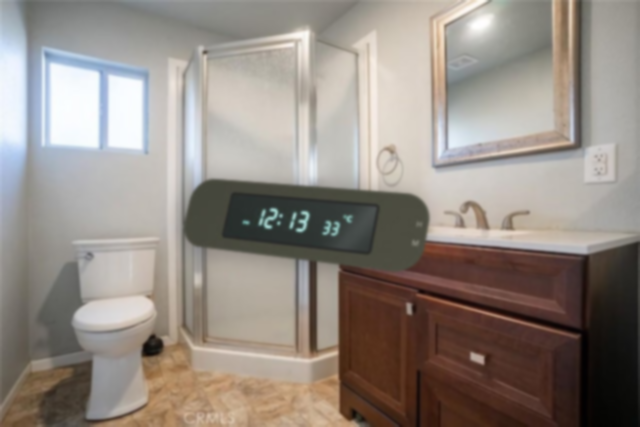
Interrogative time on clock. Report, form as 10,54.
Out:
12,13
